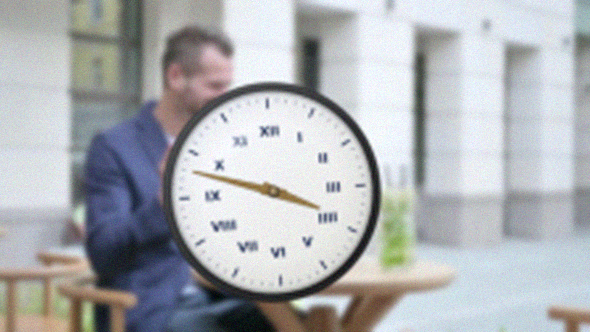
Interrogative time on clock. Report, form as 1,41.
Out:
3,48
